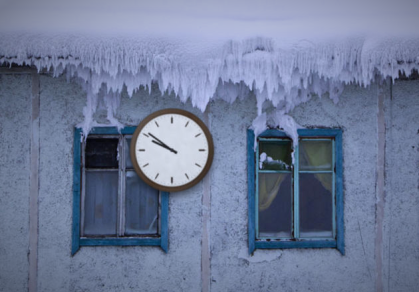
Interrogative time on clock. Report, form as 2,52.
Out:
9,51
